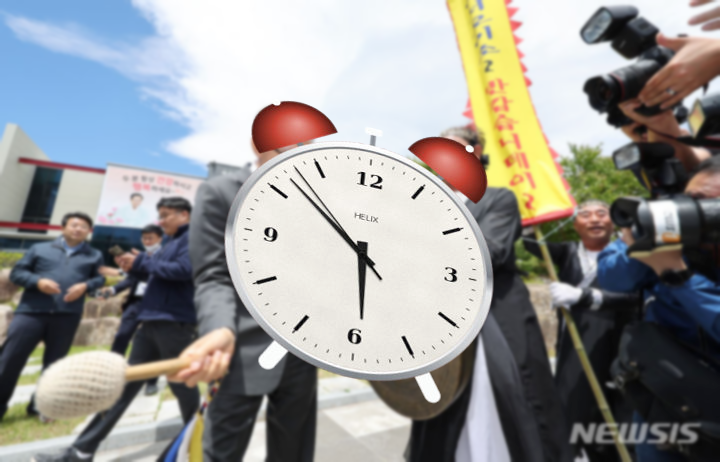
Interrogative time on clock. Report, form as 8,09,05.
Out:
5,51,53
